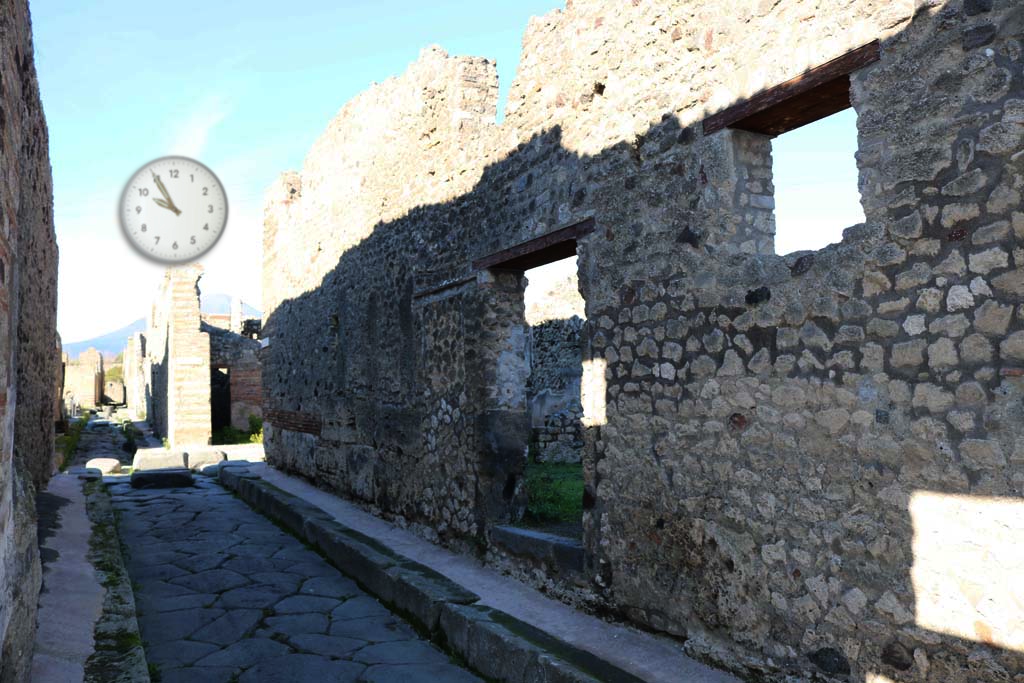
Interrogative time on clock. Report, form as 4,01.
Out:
9,55
